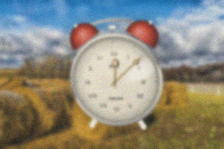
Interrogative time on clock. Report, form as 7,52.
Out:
12,08
